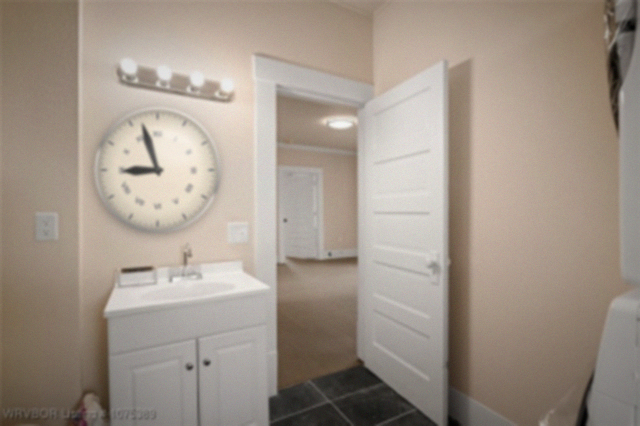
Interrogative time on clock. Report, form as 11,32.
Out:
8,57
